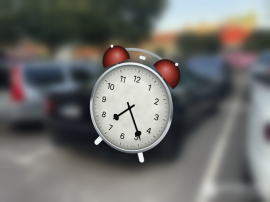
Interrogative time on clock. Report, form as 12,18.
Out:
7,24
